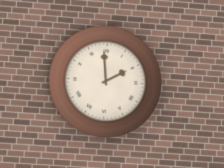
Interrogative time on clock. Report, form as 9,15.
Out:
1,59
